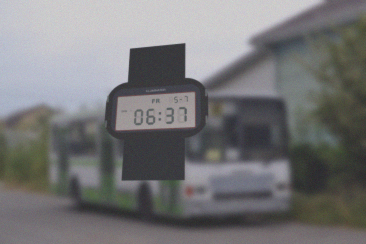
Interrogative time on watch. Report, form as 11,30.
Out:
6,37
